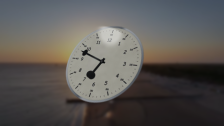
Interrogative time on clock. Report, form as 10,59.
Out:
6,48
